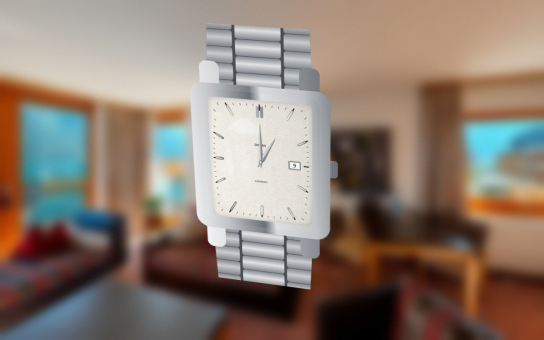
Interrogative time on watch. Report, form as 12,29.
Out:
1,00
